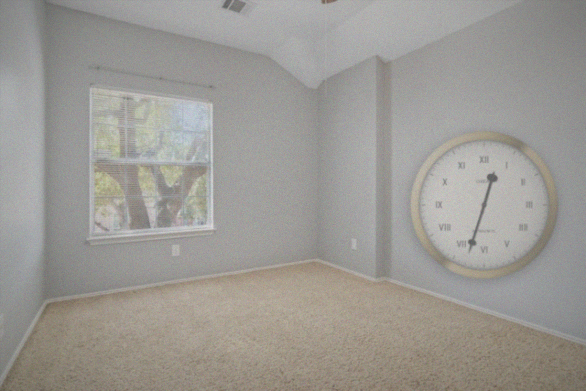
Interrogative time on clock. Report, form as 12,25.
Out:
12,33
